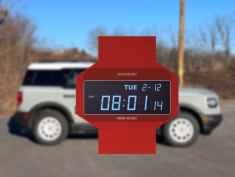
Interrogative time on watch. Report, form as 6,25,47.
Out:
8,01,14
